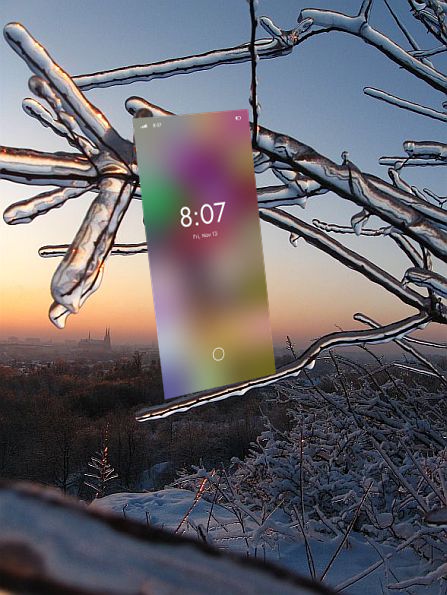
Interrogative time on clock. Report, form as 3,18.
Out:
8,07
